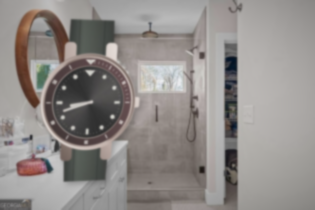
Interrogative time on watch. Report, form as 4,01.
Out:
8,42
